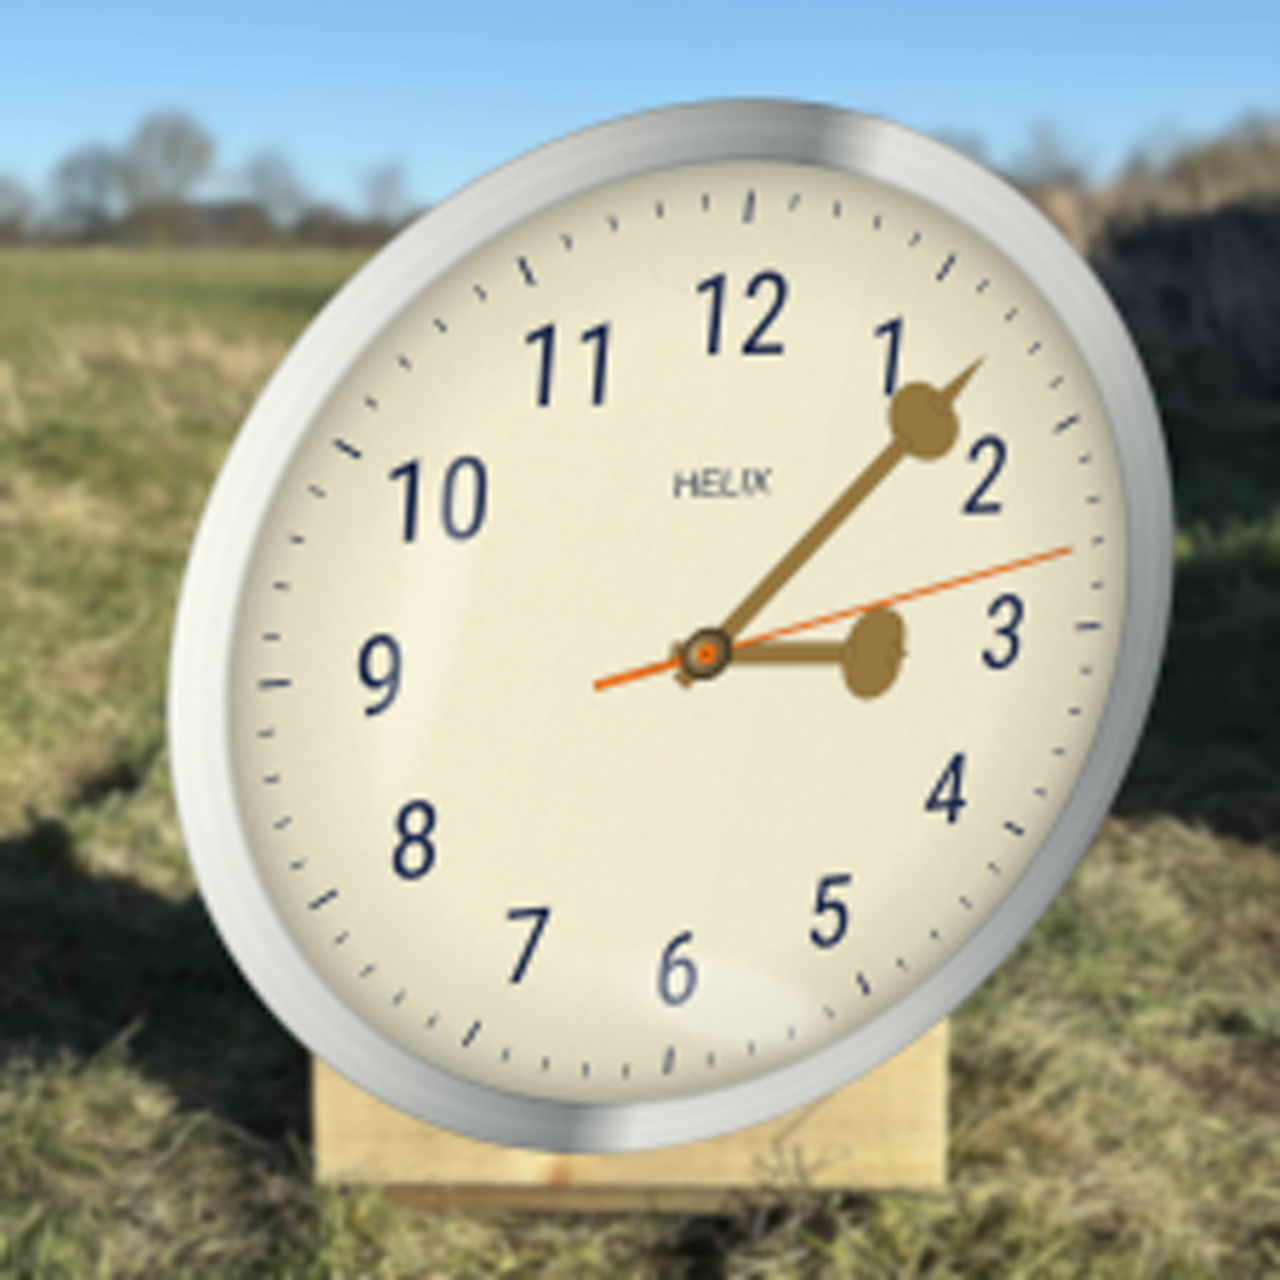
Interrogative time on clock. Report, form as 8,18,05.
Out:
3,07,13
